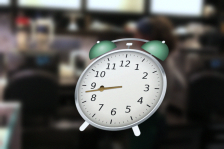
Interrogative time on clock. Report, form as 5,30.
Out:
8,43
